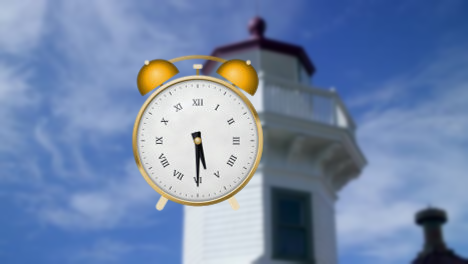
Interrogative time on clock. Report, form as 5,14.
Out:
5,30
